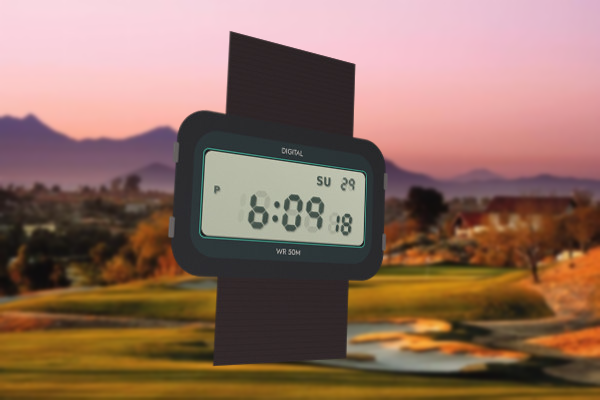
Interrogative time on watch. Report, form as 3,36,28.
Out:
6,09,18
